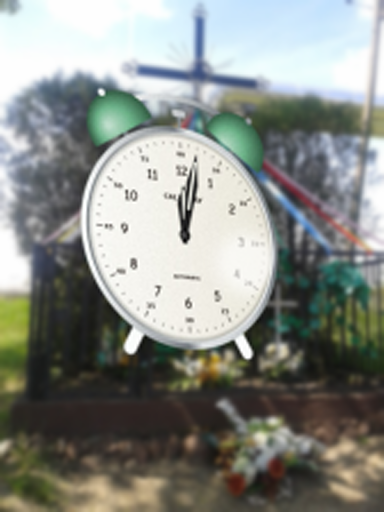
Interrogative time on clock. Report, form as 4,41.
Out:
12,02
